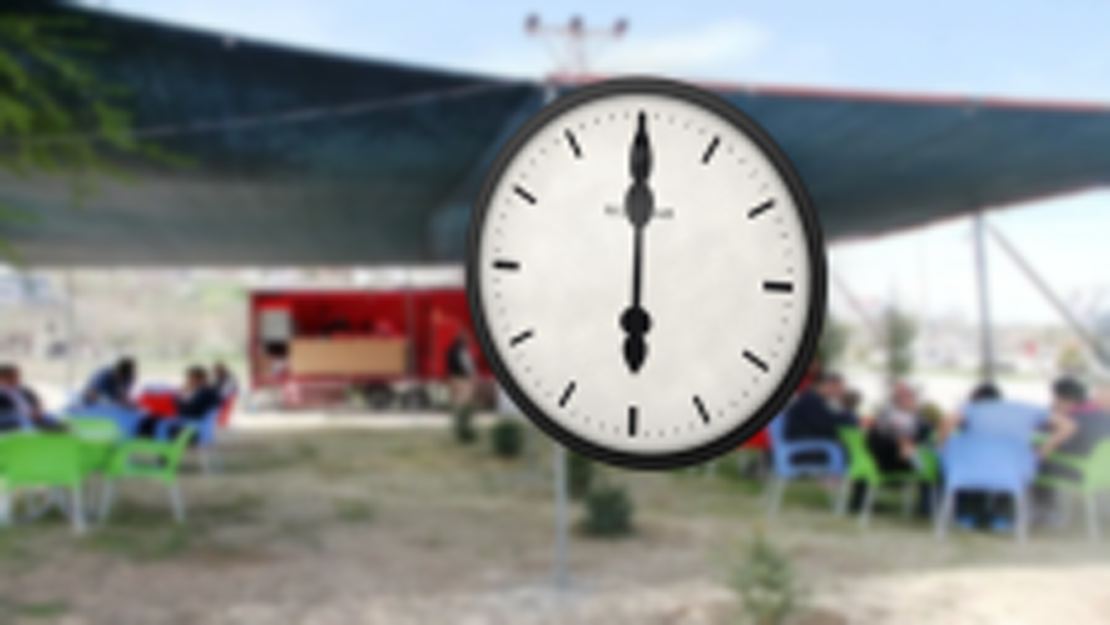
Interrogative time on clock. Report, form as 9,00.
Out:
6,00
